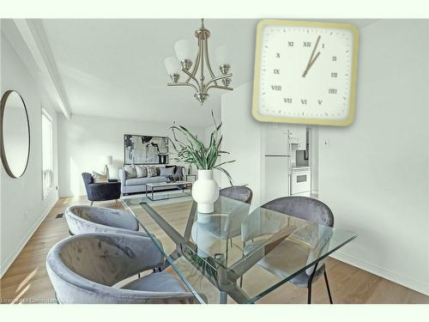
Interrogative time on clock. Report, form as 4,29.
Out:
1,03
